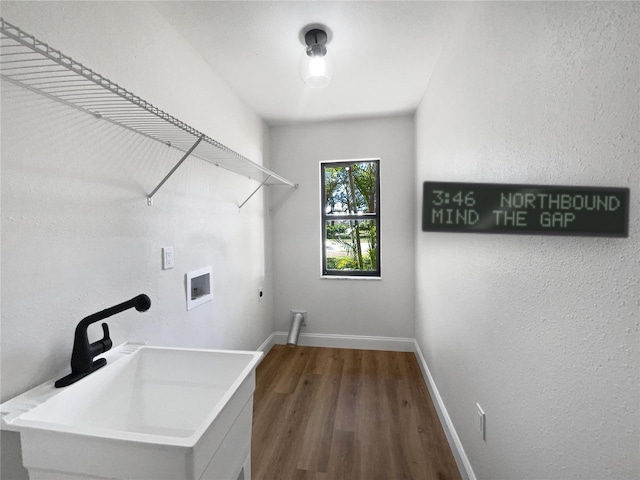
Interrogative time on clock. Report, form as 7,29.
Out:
3,46
